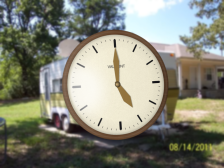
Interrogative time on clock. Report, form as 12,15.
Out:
5,00
